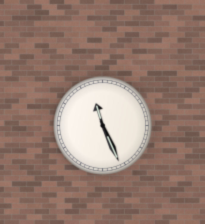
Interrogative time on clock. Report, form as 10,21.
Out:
11,26
